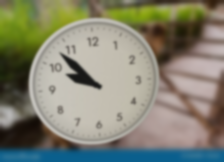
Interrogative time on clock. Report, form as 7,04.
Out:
9,53
